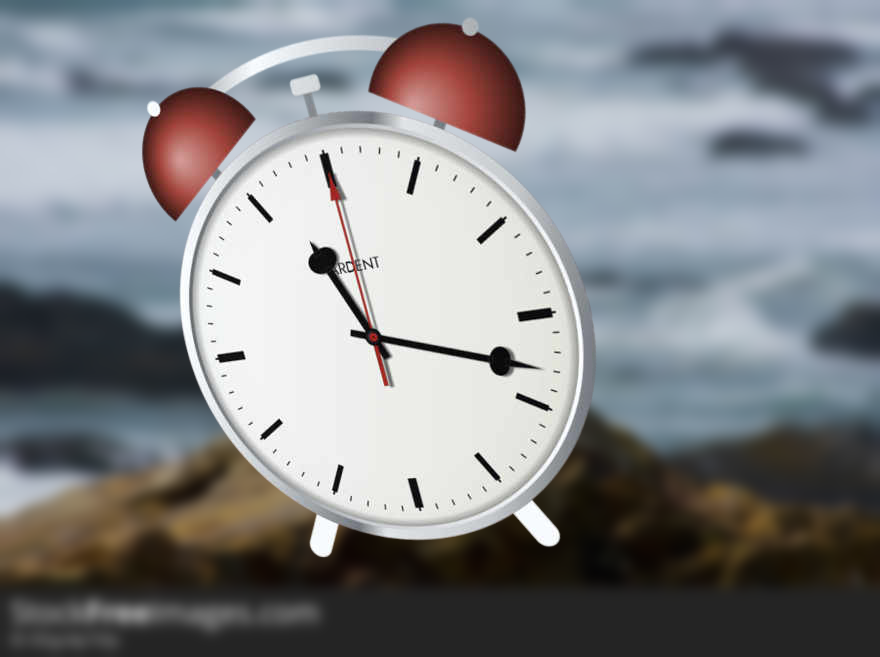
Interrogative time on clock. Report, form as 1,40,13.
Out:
11,18,00
